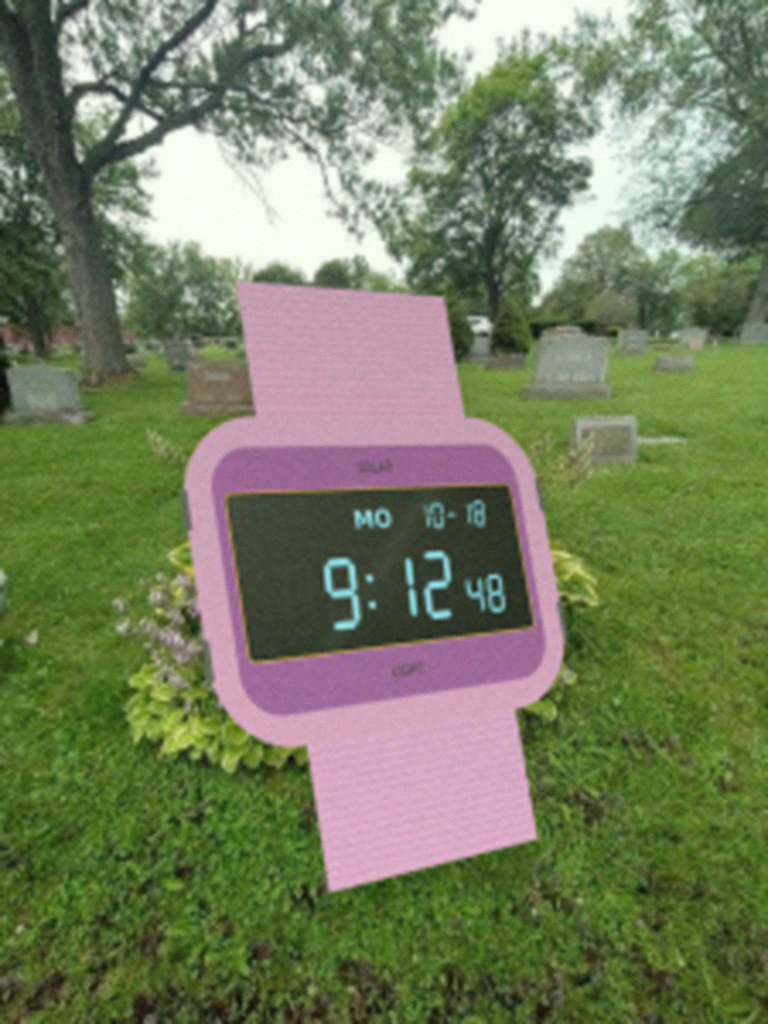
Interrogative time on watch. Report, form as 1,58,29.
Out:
9,12,48
